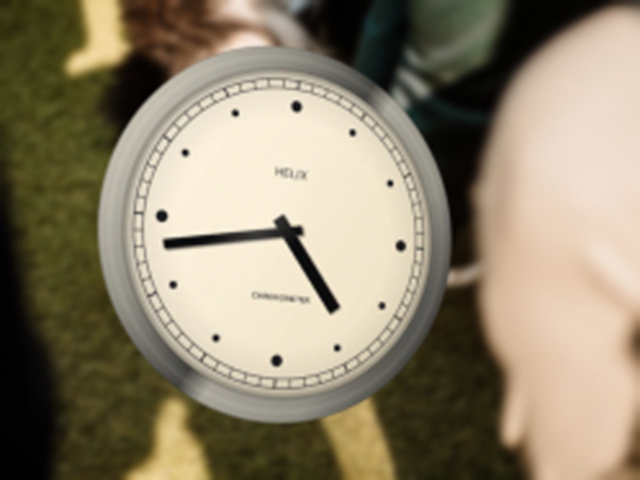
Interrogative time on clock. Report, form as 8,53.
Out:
4,43
